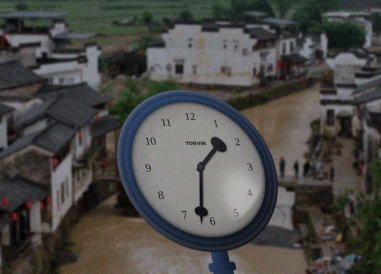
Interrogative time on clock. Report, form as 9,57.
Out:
1,32
